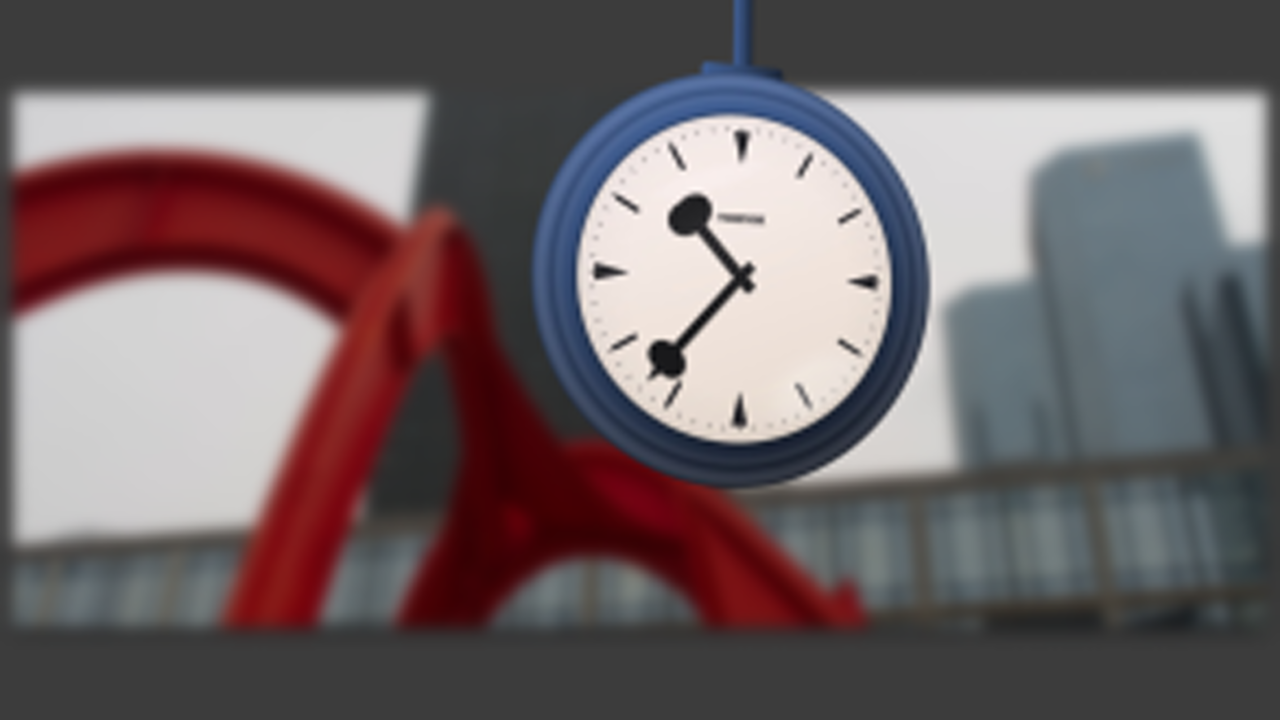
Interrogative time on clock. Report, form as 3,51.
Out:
10,37
